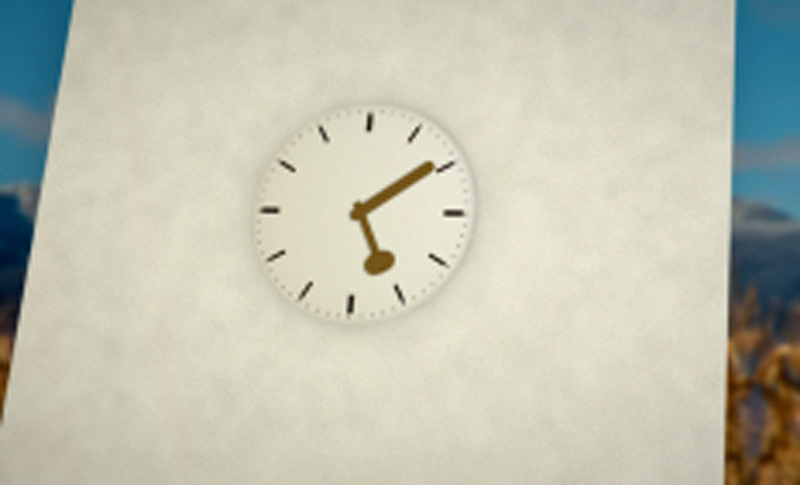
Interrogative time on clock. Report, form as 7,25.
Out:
5,09
